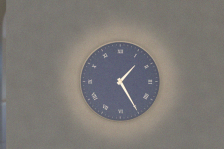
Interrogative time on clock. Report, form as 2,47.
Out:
1,25
